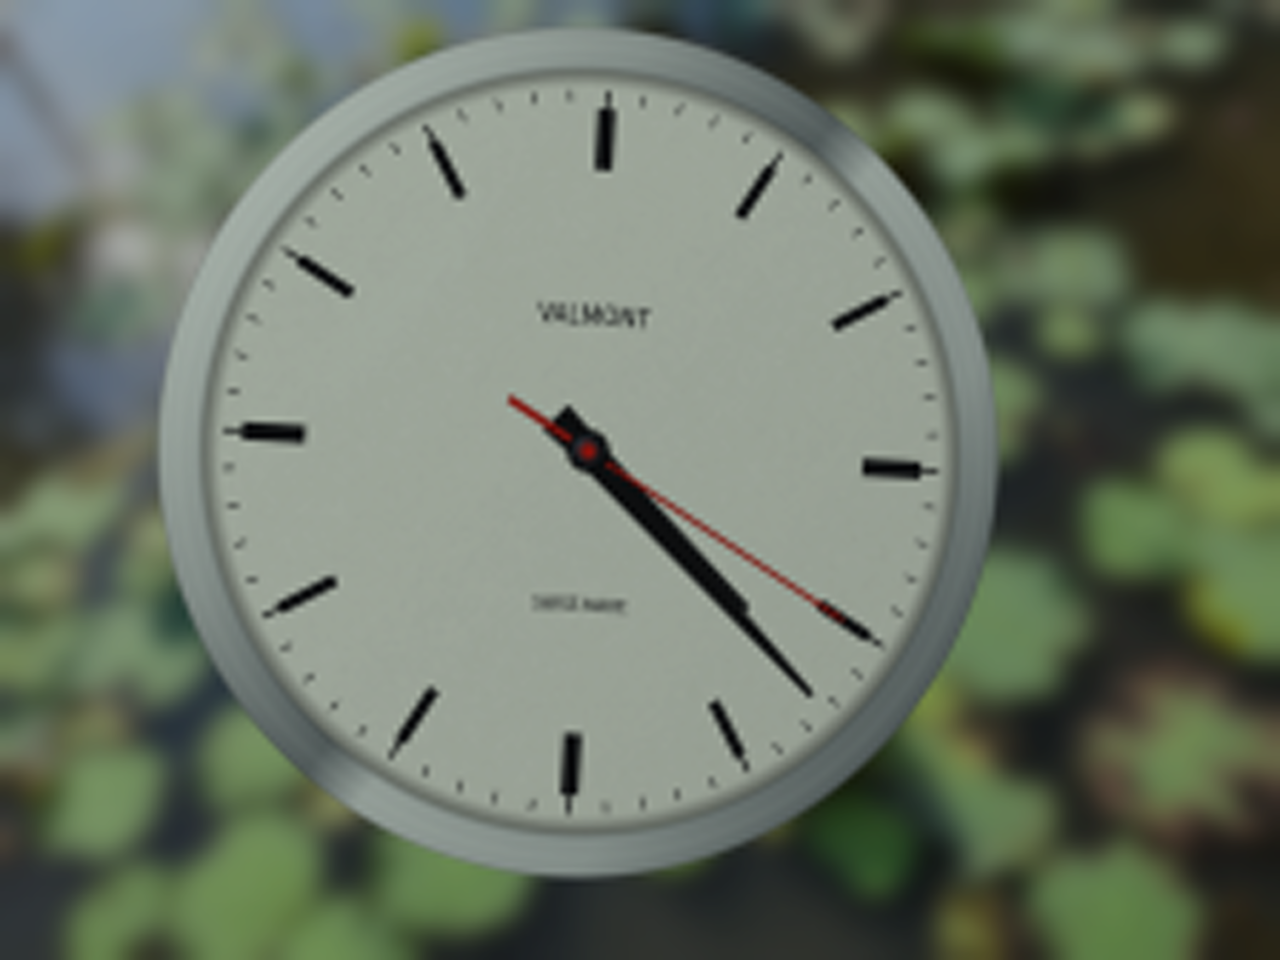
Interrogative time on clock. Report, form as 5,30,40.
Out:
4,22,20
